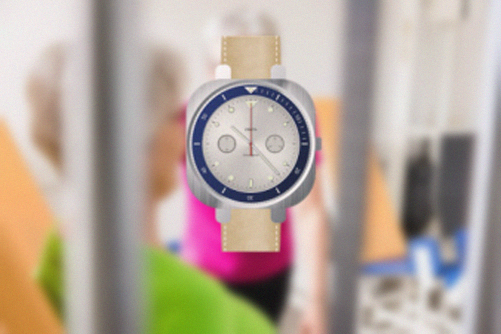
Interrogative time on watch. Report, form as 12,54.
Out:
10,23
